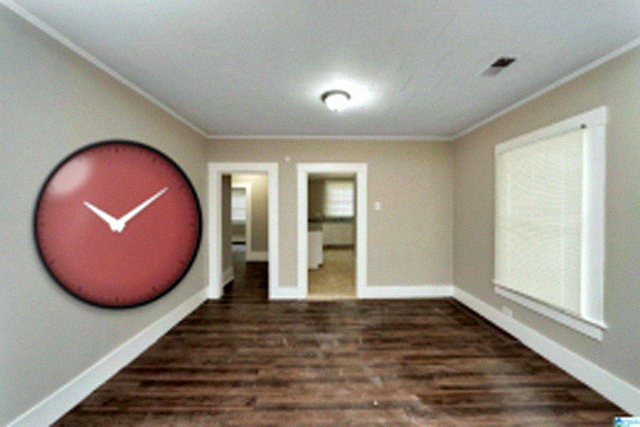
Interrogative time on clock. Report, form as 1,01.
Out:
10,09
